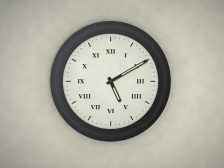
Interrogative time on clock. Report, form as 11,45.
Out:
5,10
